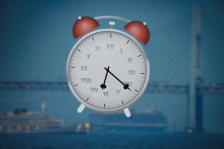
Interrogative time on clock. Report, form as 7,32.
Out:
6,21
